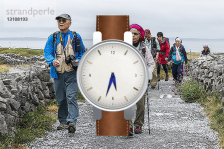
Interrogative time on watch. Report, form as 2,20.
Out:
5,33
